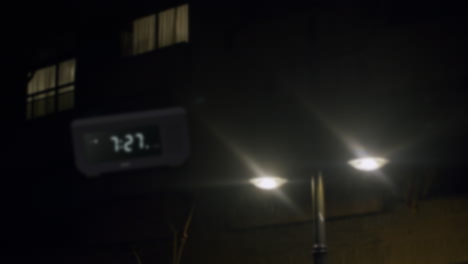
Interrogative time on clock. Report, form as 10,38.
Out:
7,27
